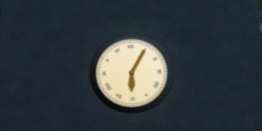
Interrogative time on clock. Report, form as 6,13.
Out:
6,05
